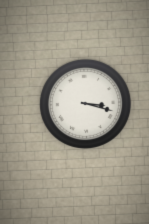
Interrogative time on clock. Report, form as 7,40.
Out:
3,18
